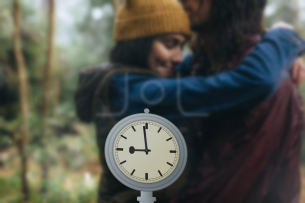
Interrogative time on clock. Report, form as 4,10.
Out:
8,59
